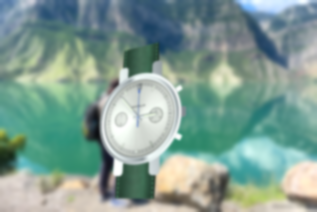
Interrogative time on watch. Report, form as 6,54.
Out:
2,53
